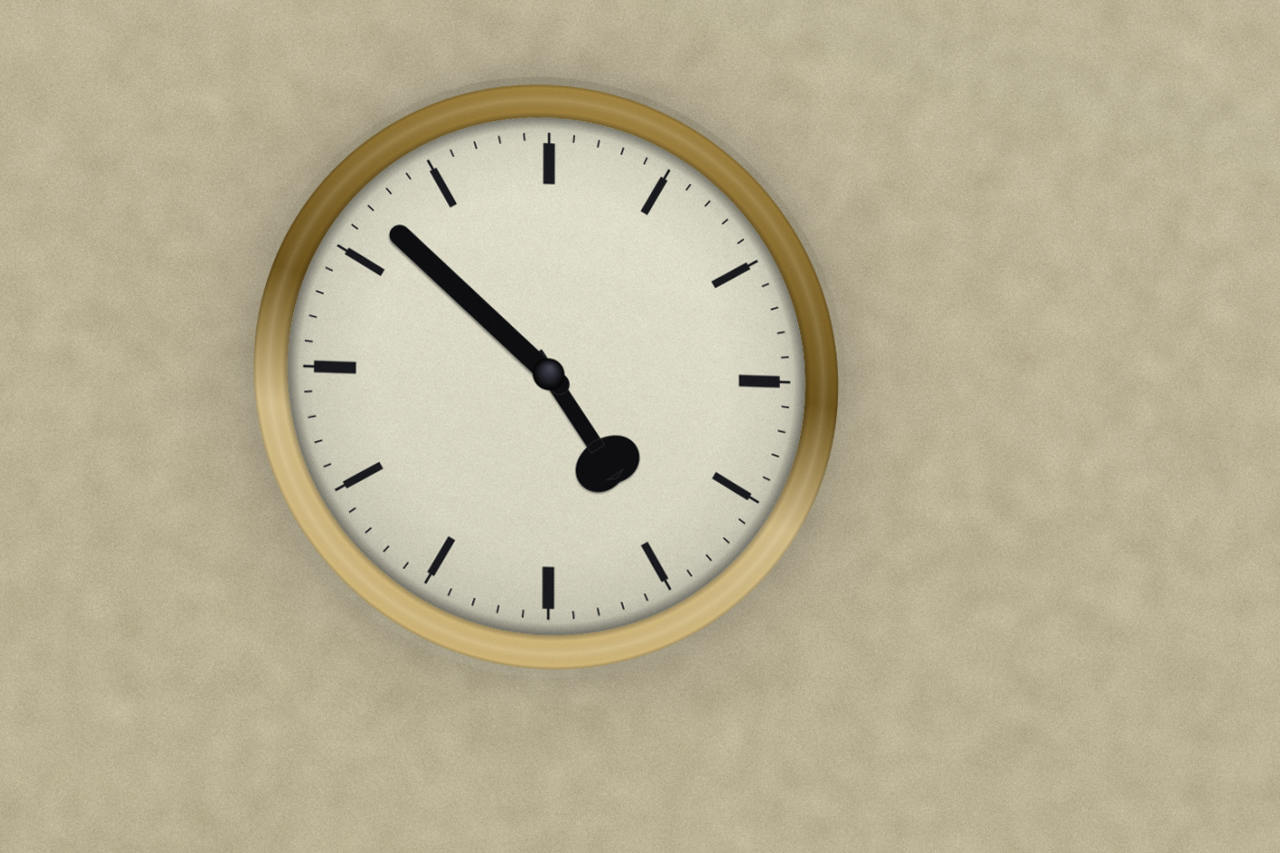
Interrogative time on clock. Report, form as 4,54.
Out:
4,52
